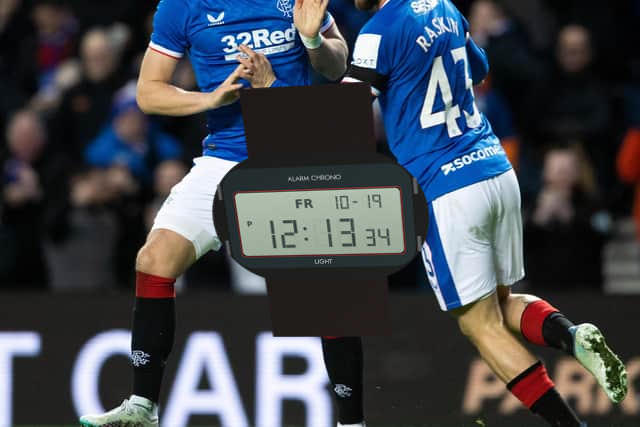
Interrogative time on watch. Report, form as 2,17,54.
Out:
12,13,34
